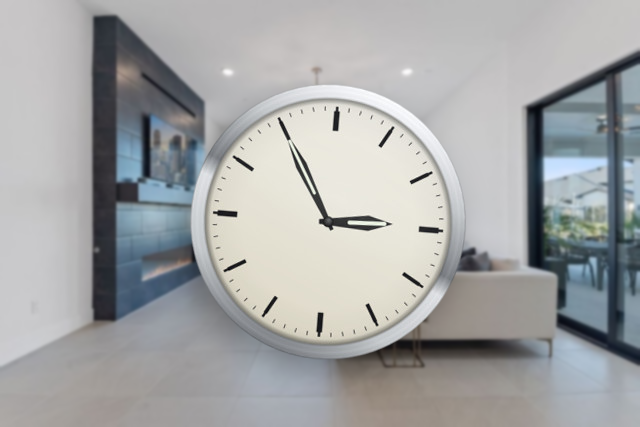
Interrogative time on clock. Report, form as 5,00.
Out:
2,55
